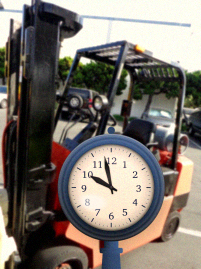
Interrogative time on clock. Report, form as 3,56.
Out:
9,58
